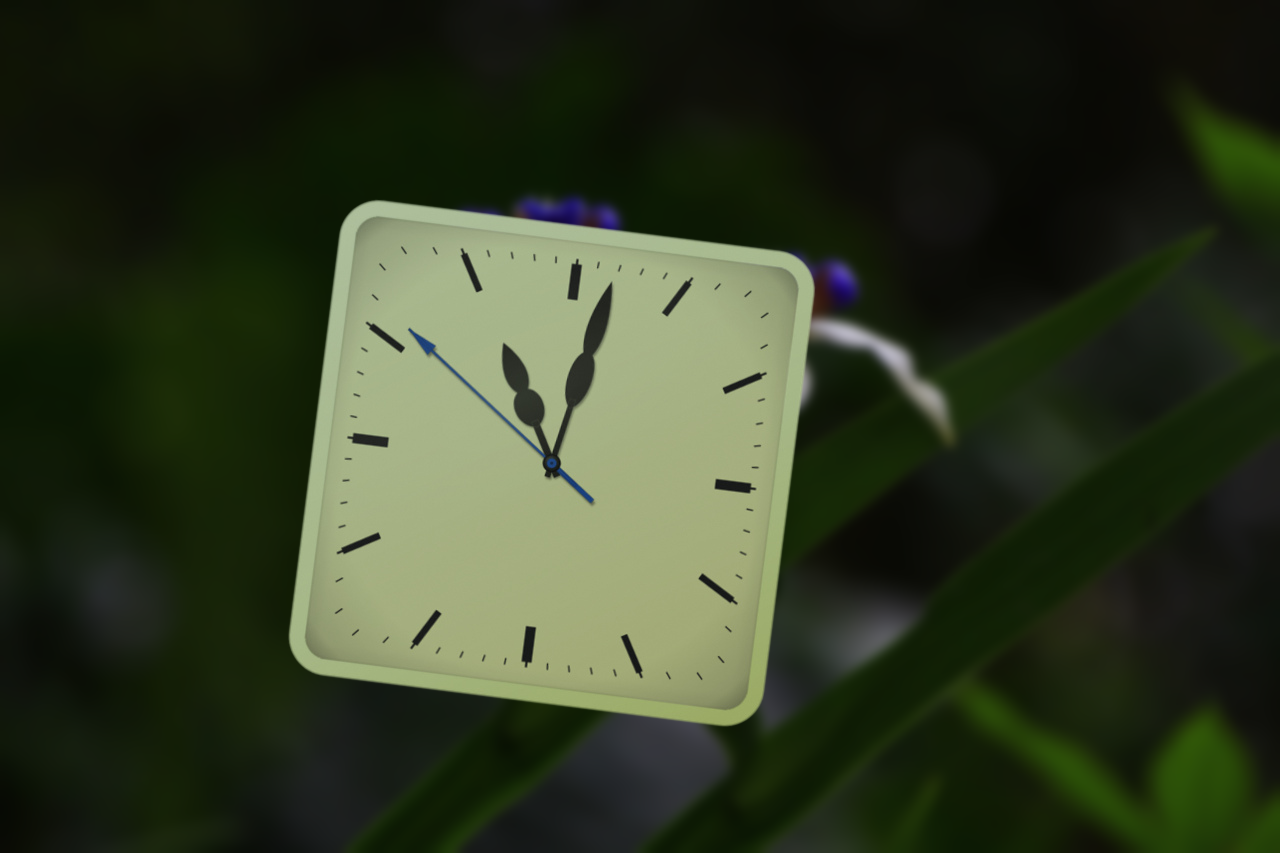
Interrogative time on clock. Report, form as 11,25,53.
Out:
11,01,51
